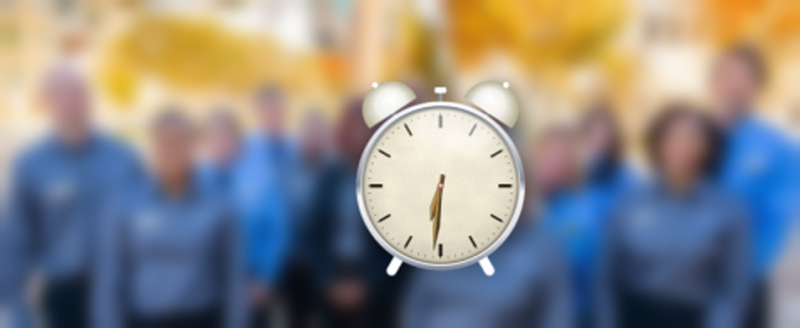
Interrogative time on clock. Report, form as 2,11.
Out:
6,31
